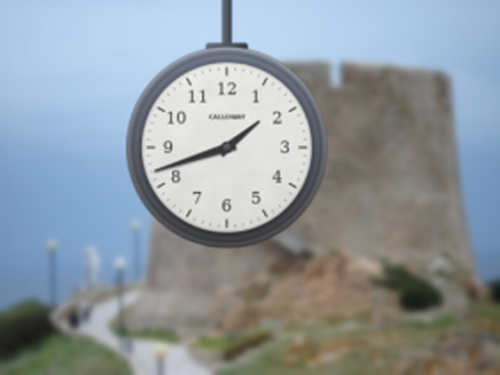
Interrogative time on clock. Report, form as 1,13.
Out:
1,42
